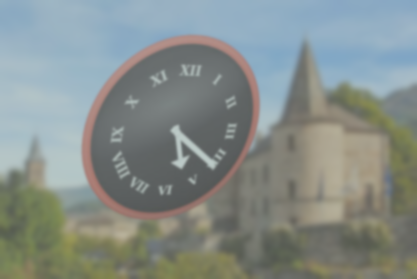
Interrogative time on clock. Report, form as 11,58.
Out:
5,21
